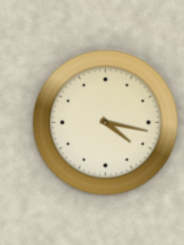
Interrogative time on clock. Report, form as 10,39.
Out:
4,17
